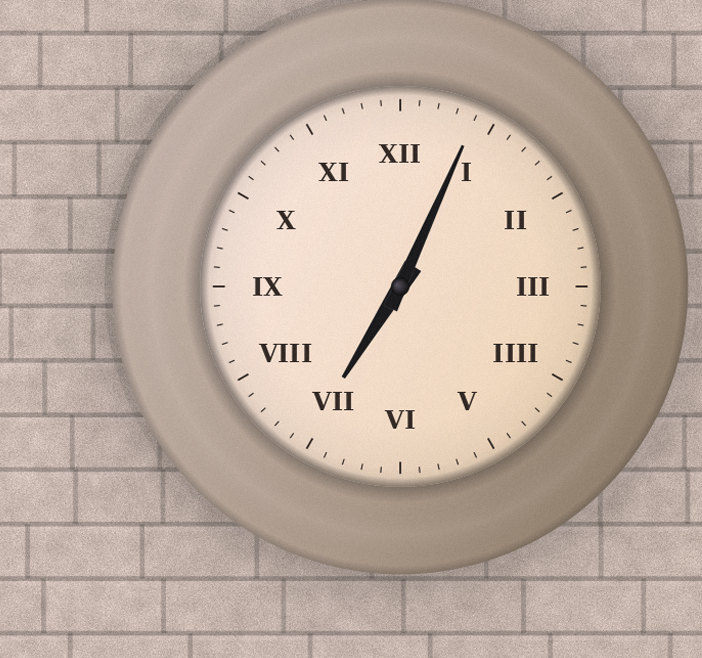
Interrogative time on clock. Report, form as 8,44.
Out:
7,04
